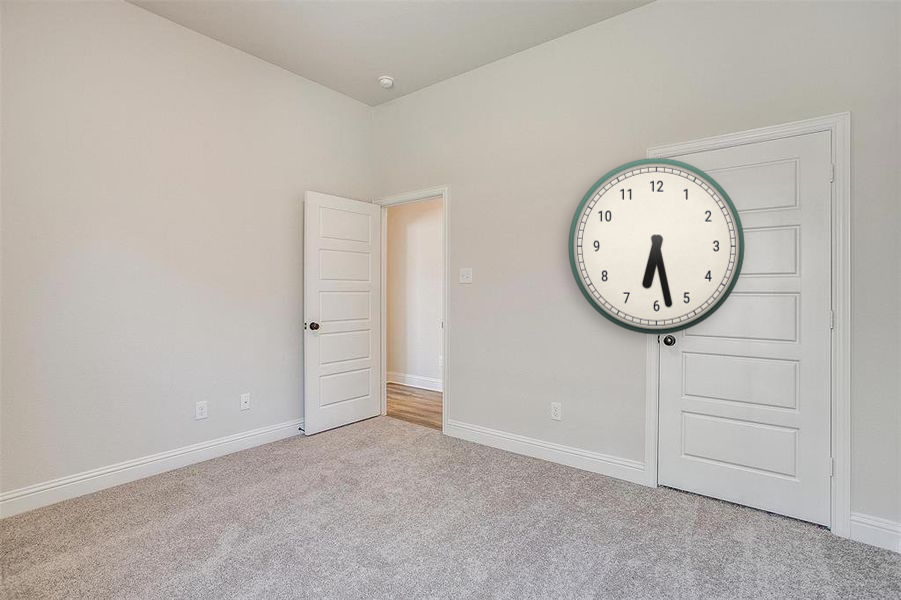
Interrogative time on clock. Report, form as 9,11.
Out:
6,28
